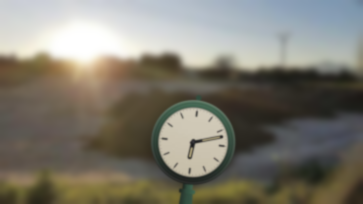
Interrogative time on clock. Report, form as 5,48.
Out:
6,12
